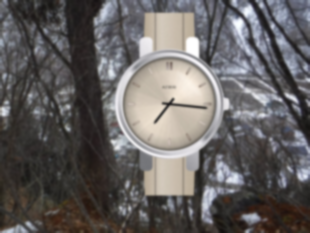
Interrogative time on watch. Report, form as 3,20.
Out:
7,16
